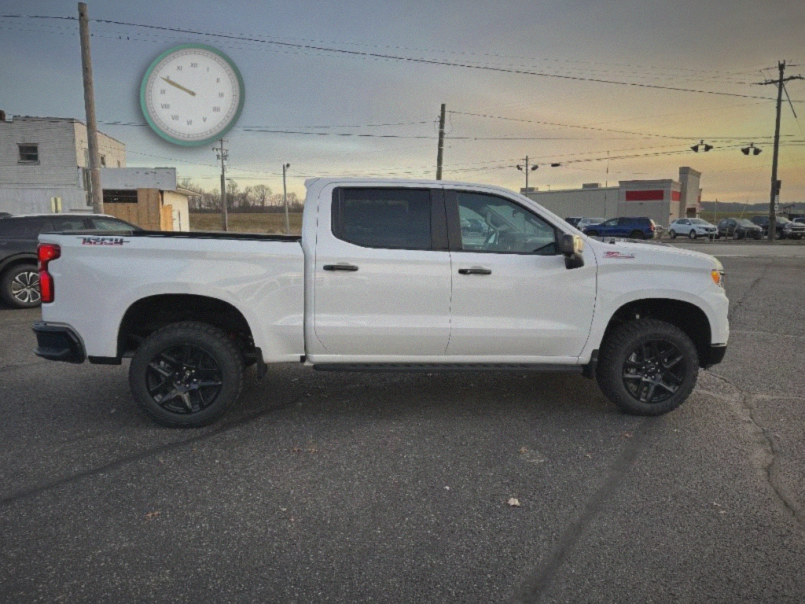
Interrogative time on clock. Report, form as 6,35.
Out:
9,49
